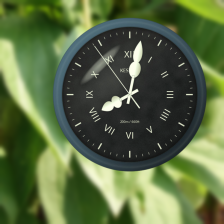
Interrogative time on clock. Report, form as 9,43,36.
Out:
8,01,54
